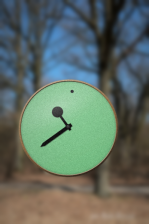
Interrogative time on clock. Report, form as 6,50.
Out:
10,38
